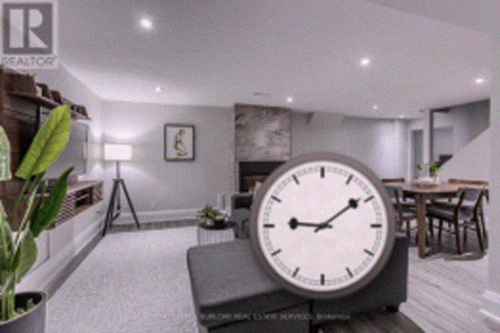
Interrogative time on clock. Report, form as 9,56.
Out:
9,09
